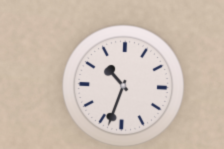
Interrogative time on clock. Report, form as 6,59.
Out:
10,33
